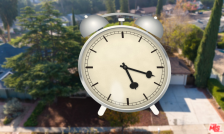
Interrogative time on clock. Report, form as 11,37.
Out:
5,18
